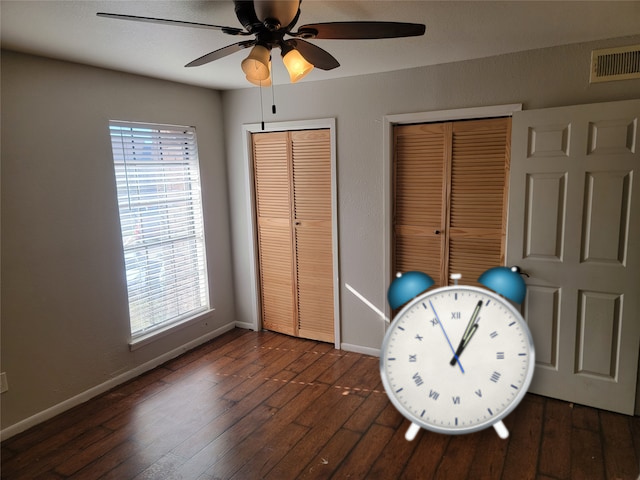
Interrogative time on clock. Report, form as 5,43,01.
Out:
1,03,56
